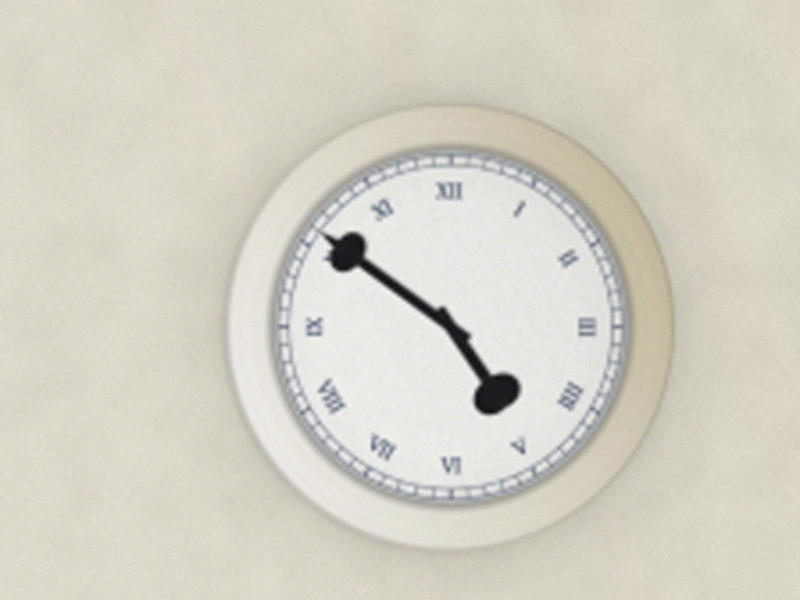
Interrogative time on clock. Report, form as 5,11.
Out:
4,51
